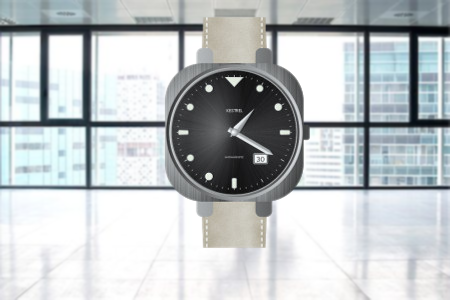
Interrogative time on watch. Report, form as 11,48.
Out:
1,20
